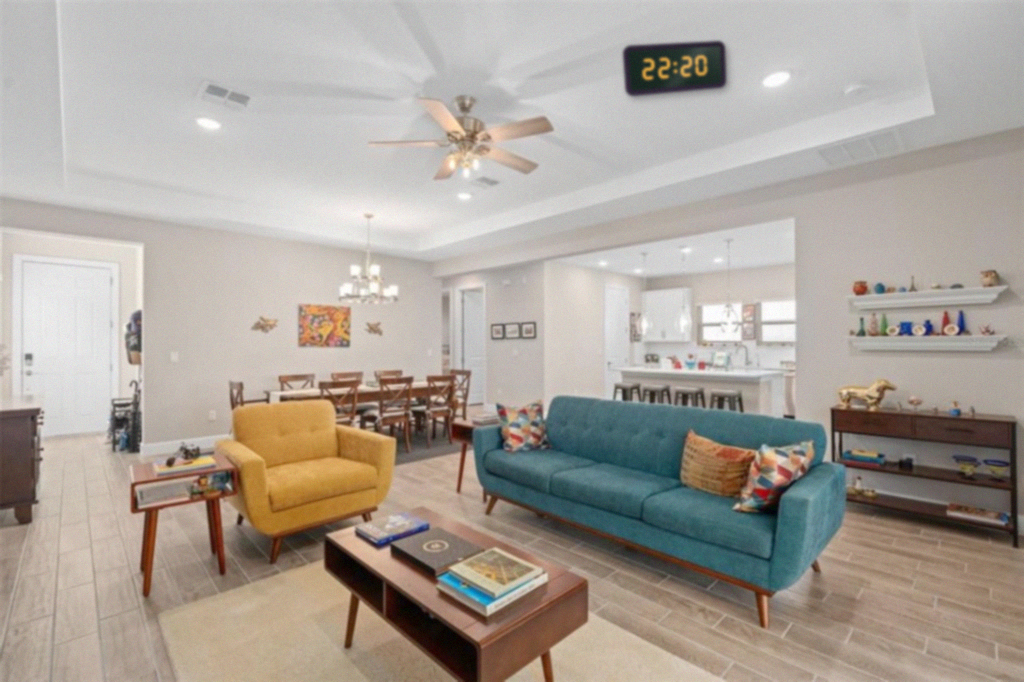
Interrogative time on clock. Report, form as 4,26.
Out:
22,20
